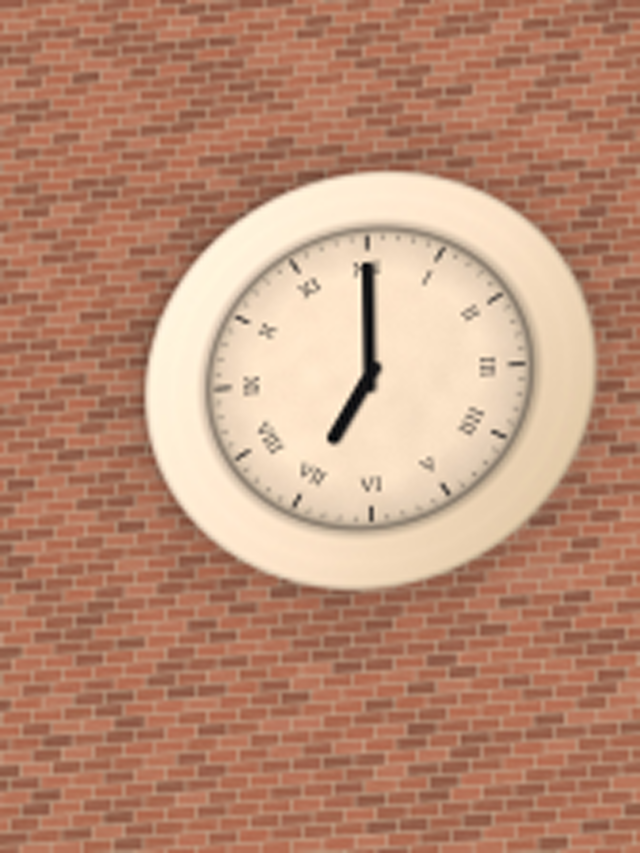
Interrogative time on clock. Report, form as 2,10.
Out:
7,00
